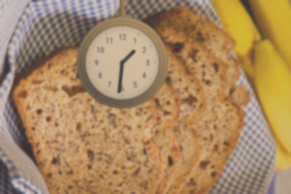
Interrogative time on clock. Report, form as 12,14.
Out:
1,31
